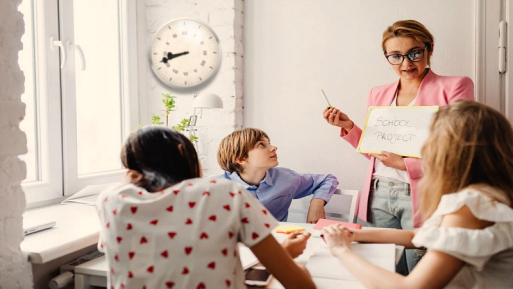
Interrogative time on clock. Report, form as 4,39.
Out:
8,42
